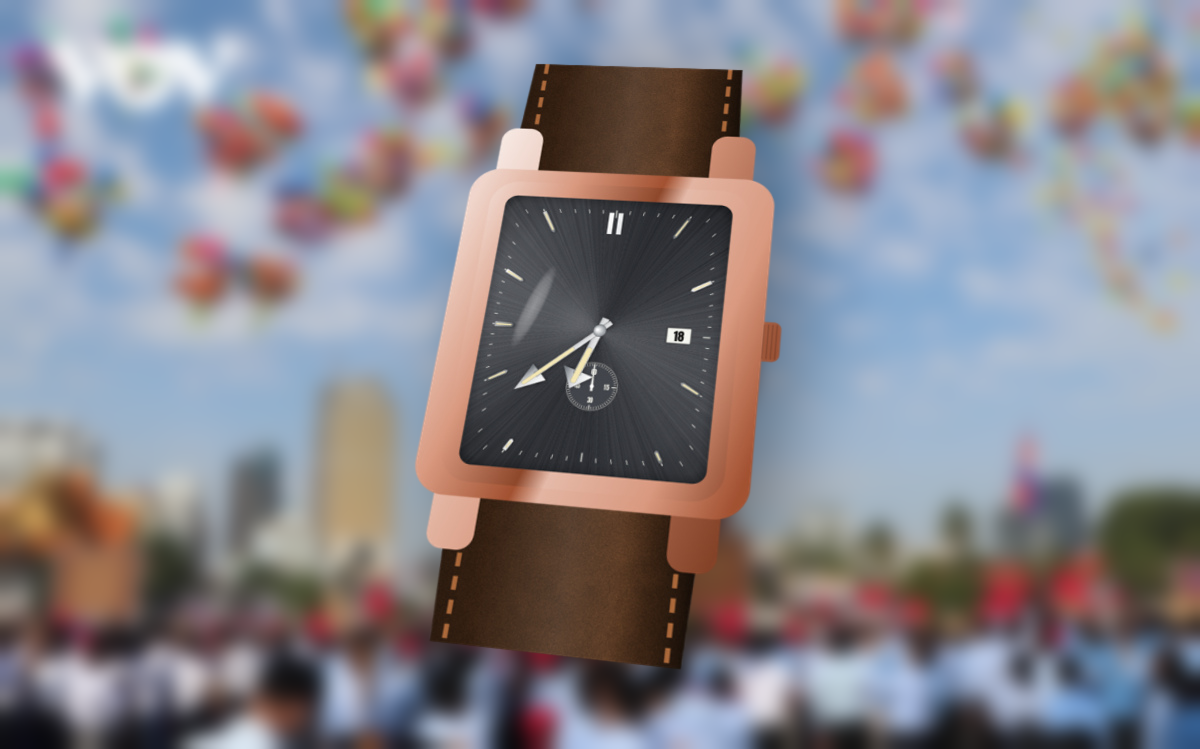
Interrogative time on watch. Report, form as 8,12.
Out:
6,38
